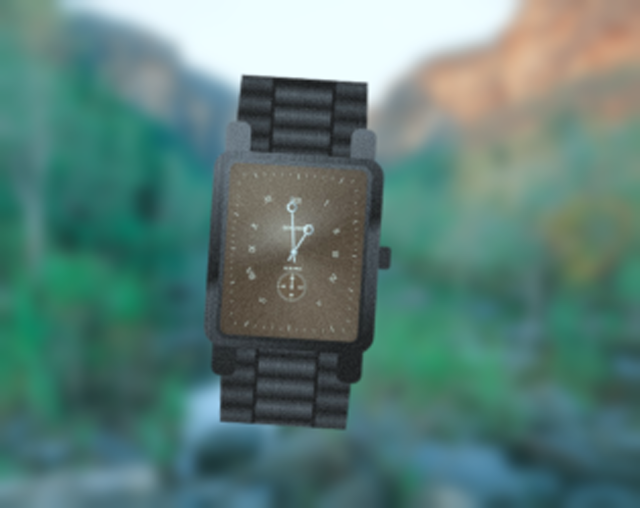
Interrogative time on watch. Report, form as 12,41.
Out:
12,59
